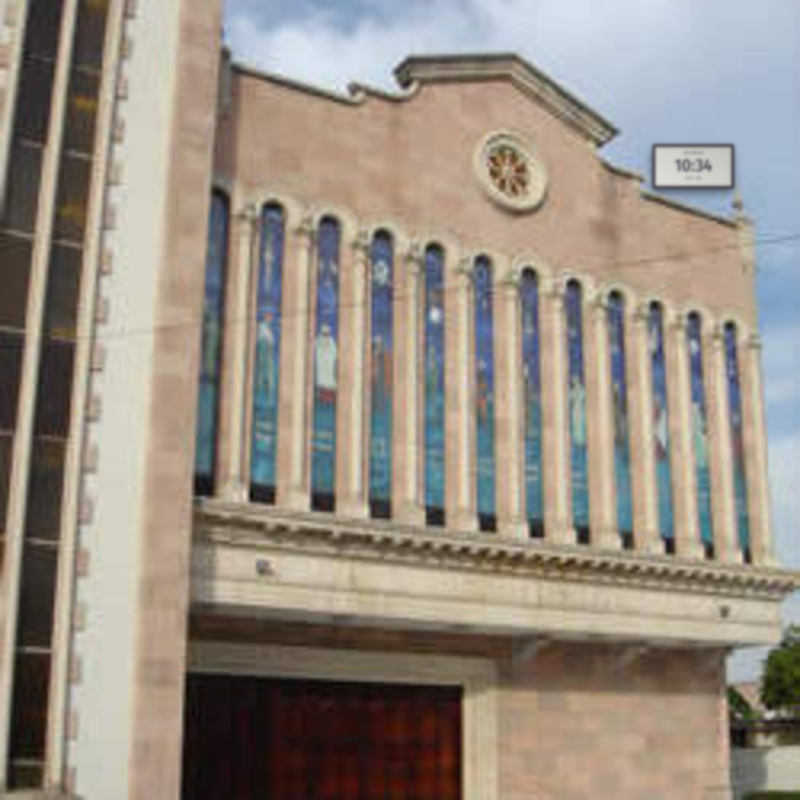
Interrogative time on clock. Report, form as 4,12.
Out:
10,34
